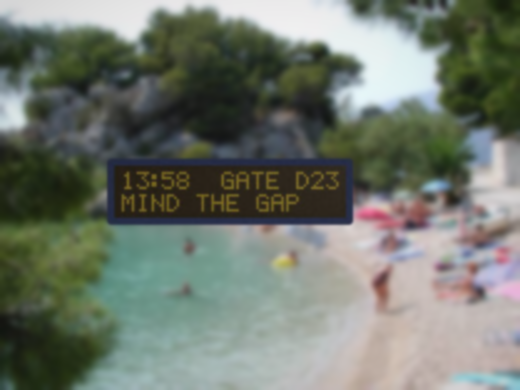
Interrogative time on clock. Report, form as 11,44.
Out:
13,58
